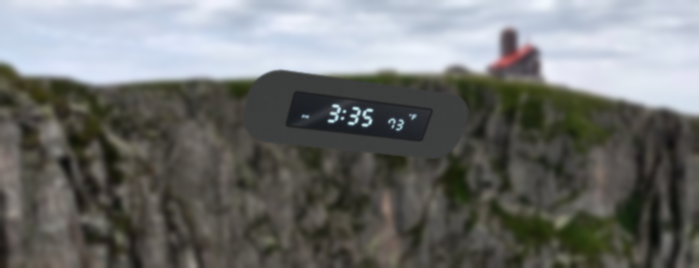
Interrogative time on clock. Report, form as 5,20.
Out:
3,35
